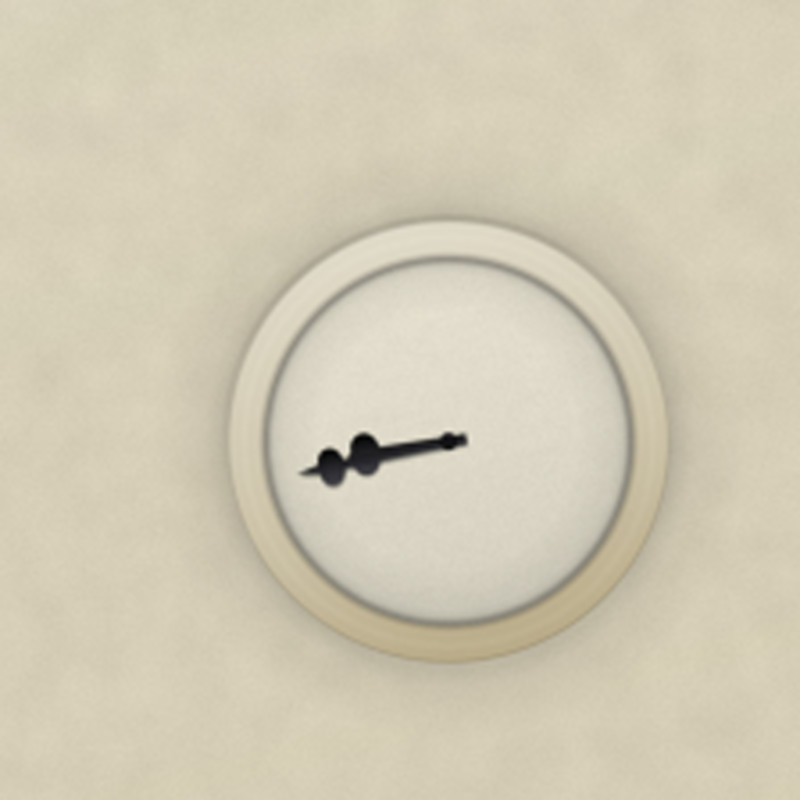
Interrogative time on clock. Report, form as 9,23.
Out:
8,43
